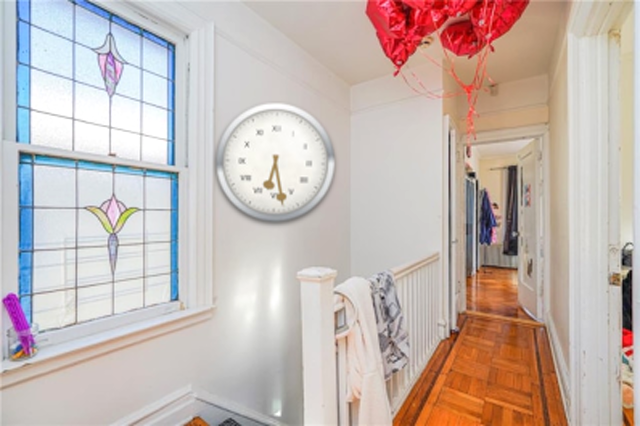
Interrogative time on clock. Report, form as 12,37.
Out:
6,28
